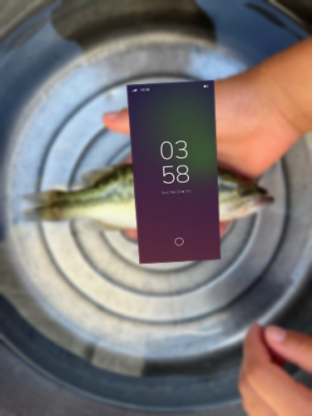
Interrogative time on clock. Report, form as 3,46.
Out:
3,58
